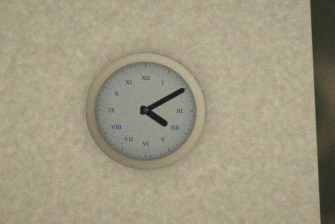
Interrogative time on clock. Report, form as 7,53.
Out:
4,10
